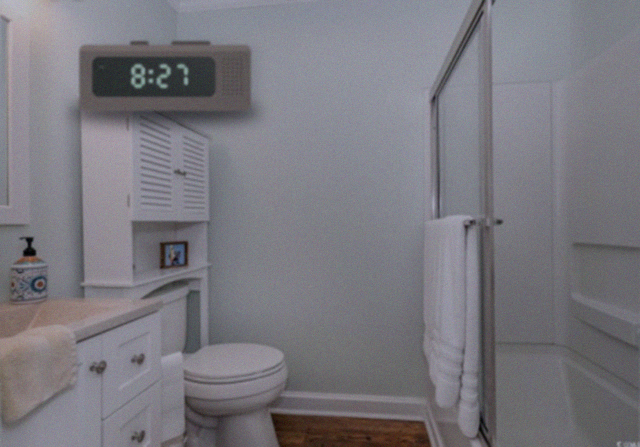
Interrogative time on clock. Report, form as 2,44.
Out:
8,27
